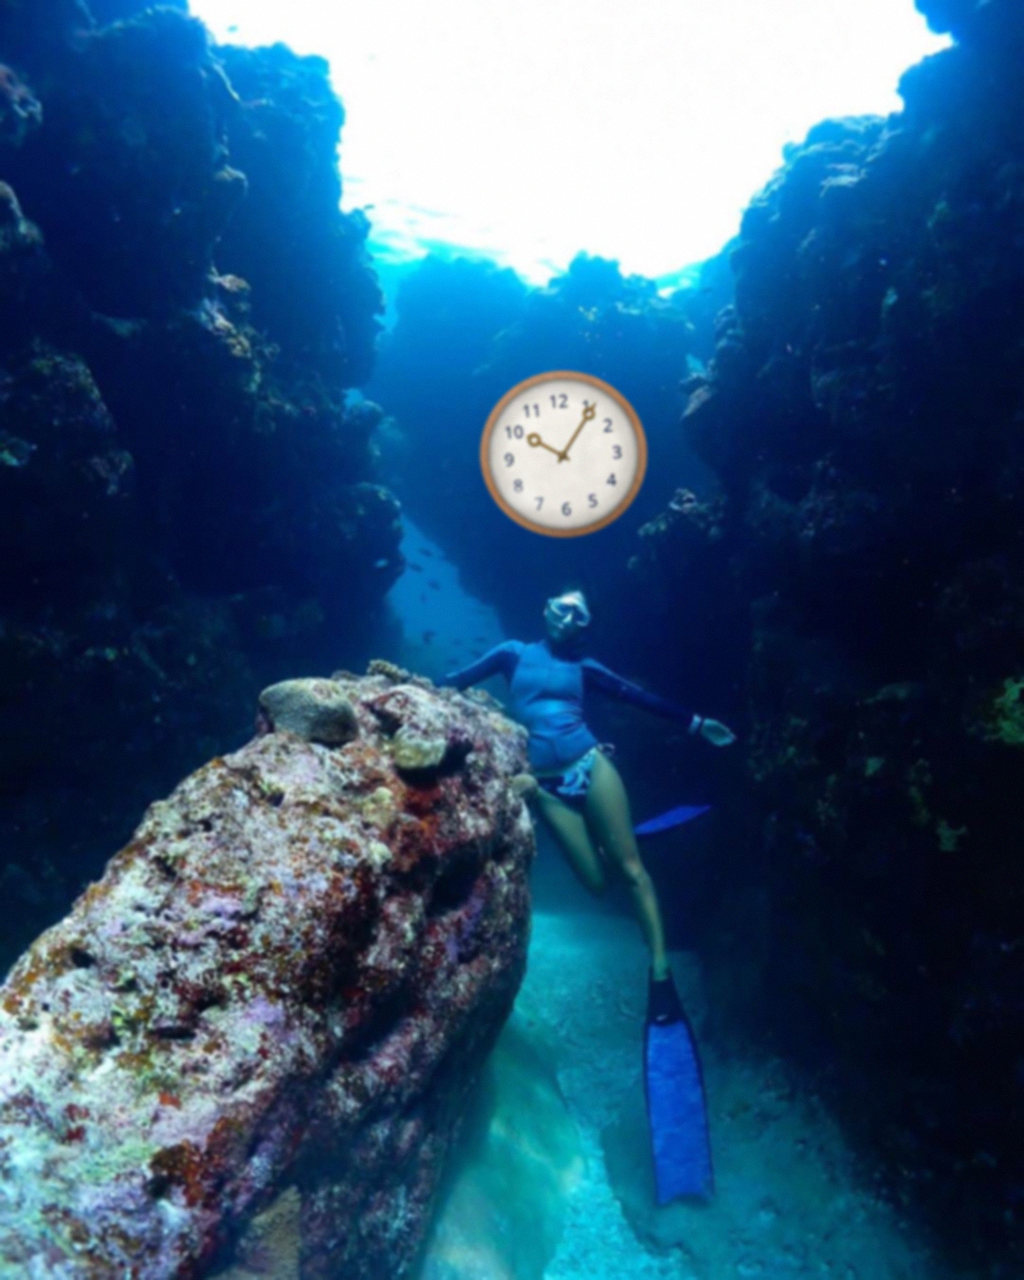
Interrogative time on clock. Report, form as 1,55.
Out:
10,06
